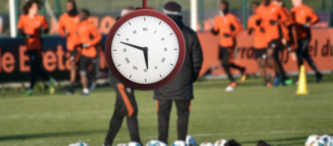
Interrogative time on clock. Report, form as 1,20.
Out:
5,48
